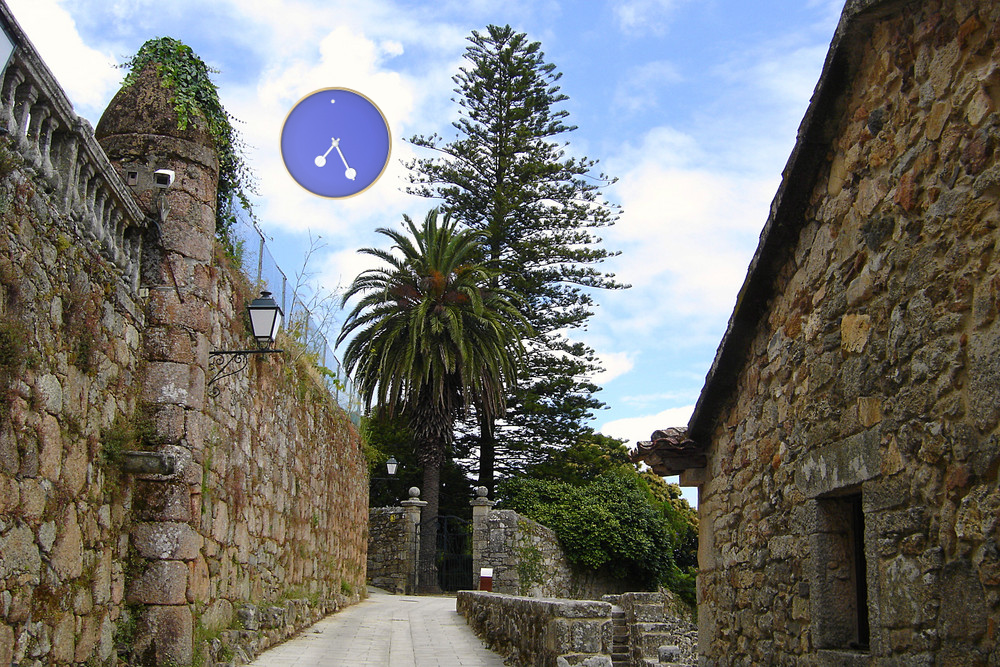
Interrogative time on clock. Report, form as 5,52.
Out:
7,26
